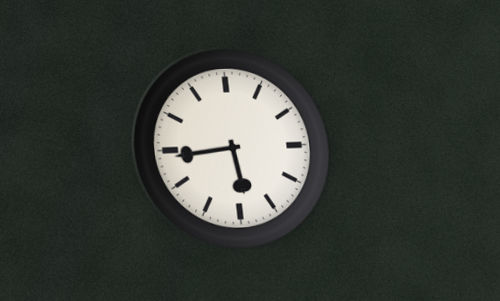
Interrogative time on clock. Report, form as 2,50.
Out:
5,44
